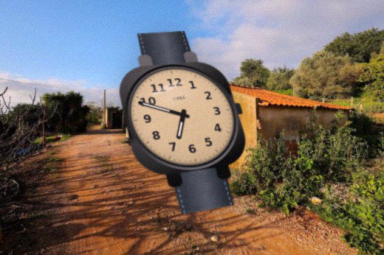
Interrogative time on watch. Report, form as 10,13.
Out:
6,49
